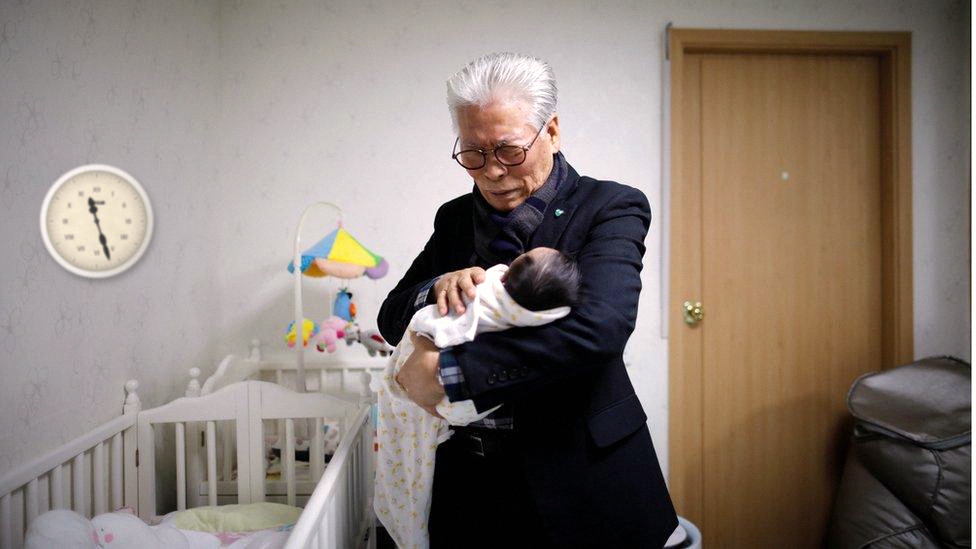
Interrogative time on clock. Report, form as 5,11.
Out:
11,27
